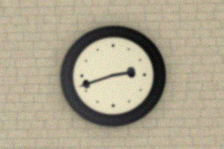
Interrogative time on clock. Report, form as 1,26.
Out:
2,42
